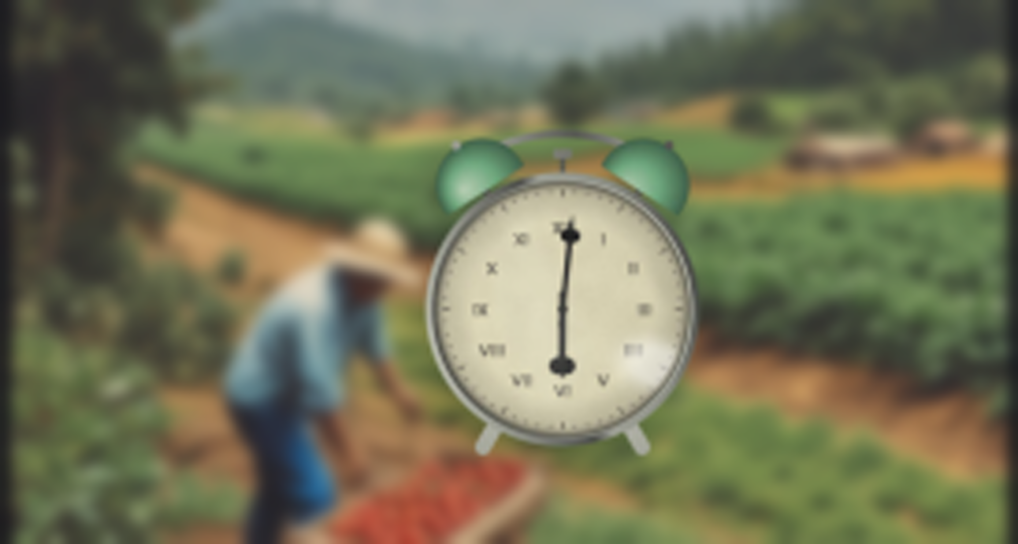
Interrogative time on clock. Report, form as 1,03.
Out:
6,01
